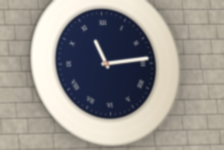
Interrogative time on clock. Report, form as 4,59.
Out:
11,14
